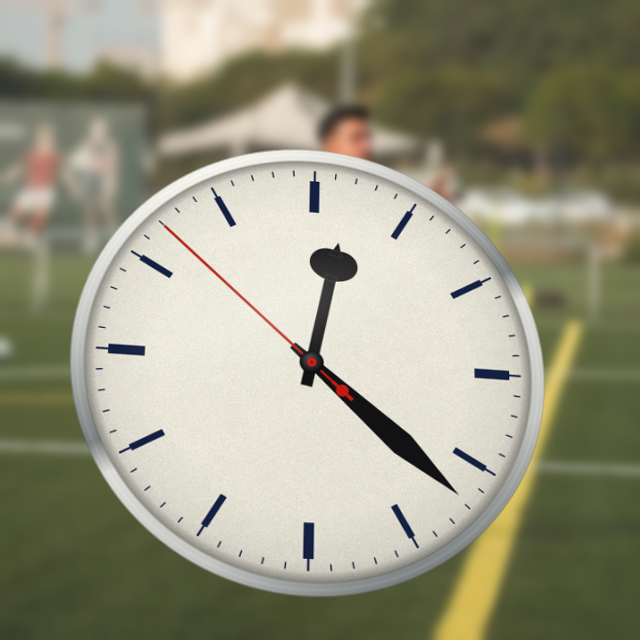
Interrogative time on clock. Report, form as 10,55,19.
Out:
12,21,52
